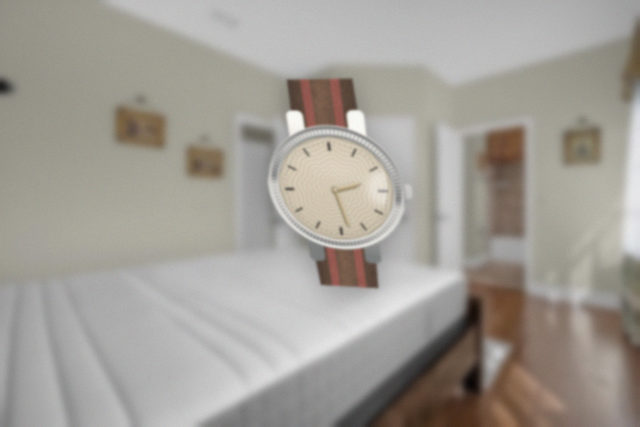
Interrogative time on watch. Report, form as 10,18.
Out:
2,28
